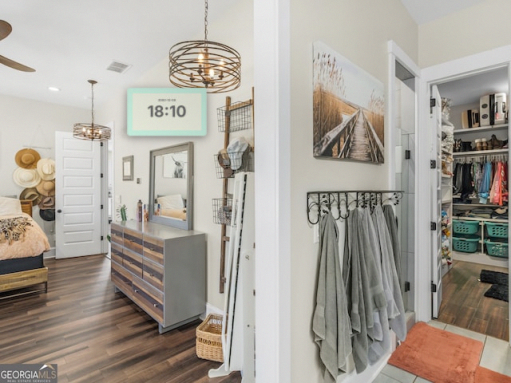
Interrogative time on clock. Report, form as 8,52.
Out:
18,10
